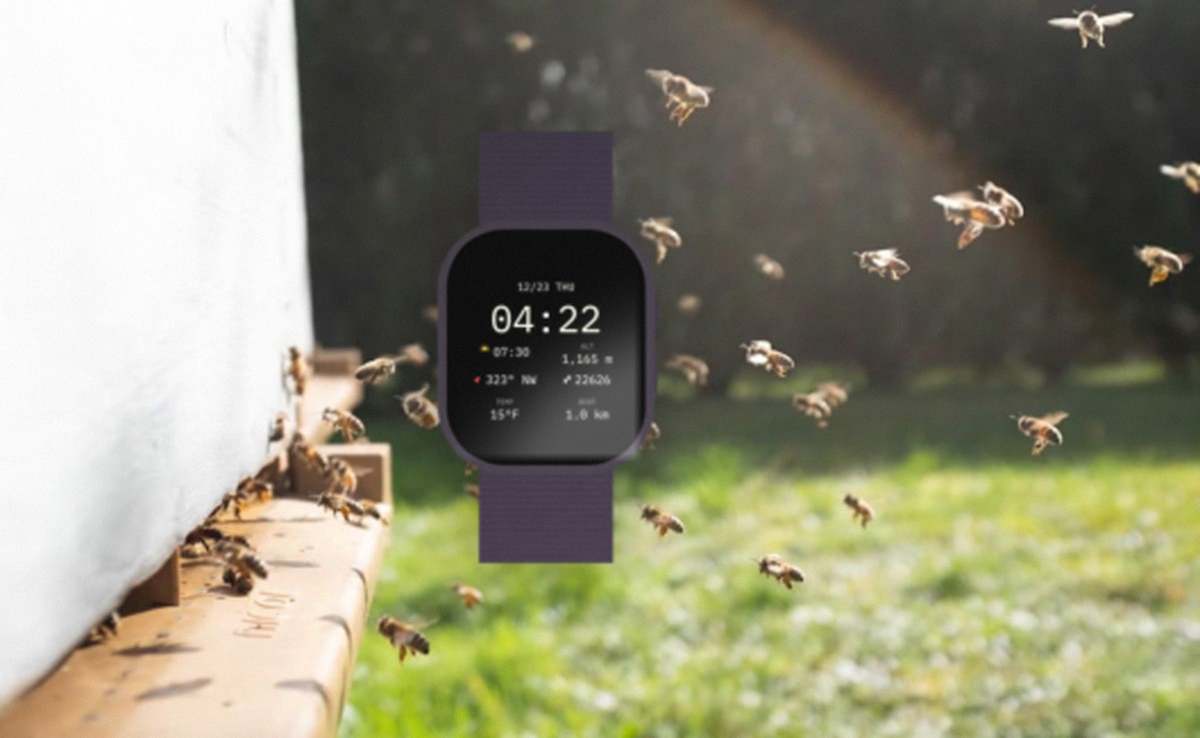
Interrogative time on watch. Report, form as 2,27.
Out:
4,22
